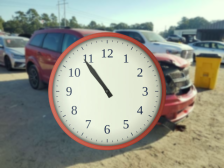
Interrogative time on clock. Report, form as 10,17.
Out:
10,54
